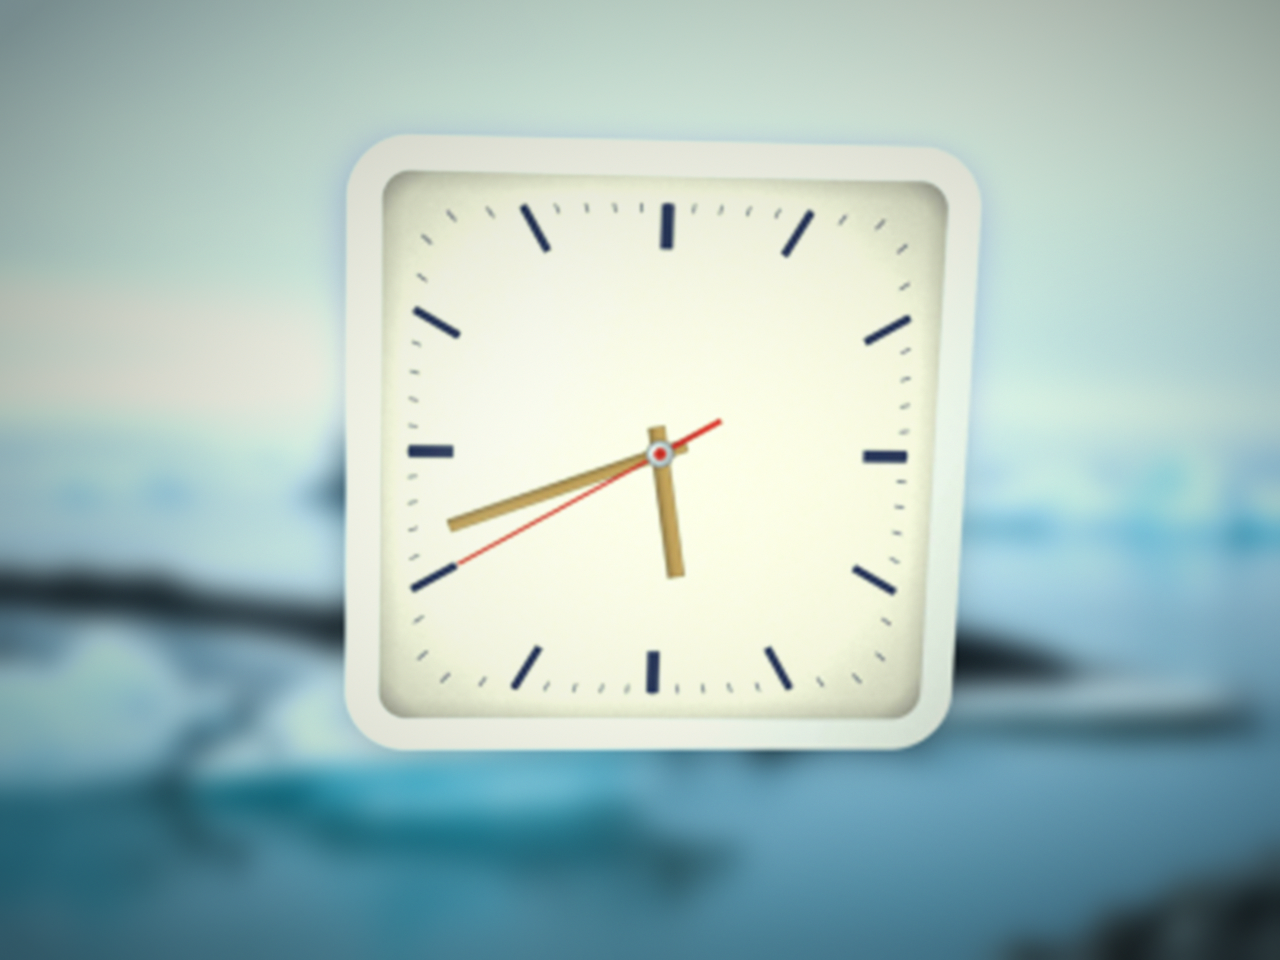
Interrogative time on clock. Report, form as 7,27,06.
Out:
5,41,40
